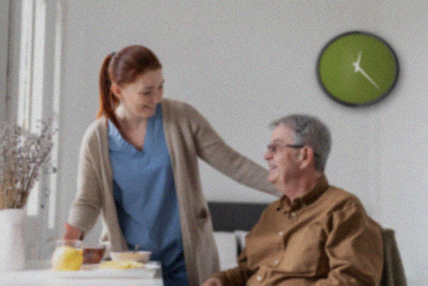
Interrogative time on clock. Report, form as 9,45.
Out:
12,23
